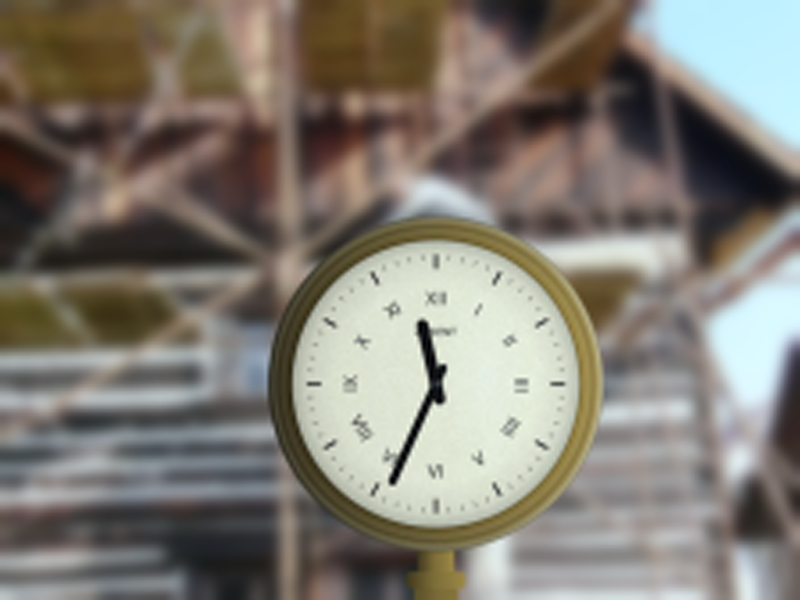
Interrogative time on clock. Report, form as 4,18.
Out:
11,34
